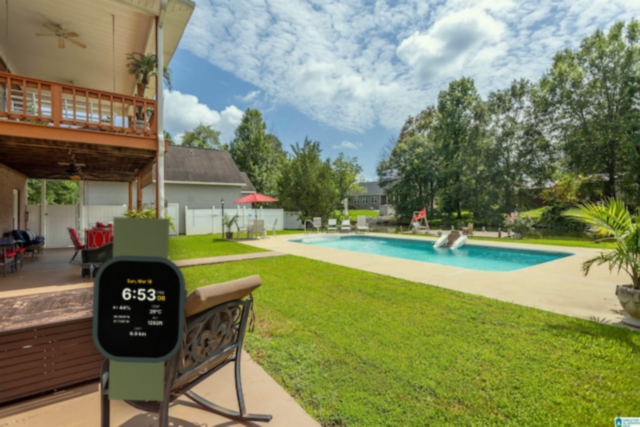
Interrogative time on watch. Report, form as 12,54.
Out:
6,53
